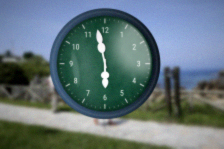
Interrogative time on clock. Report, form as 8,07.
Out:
5,58
